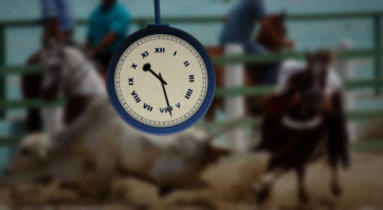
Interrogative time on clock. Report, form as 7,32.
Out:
10,28
